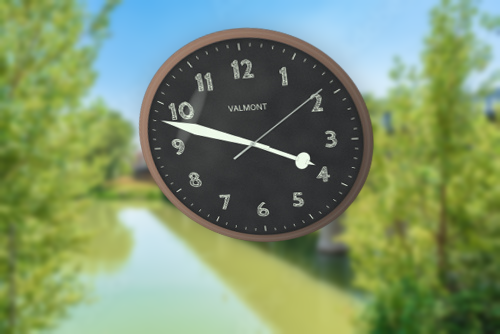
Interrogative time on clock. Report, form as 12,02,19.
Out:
3,48,09
